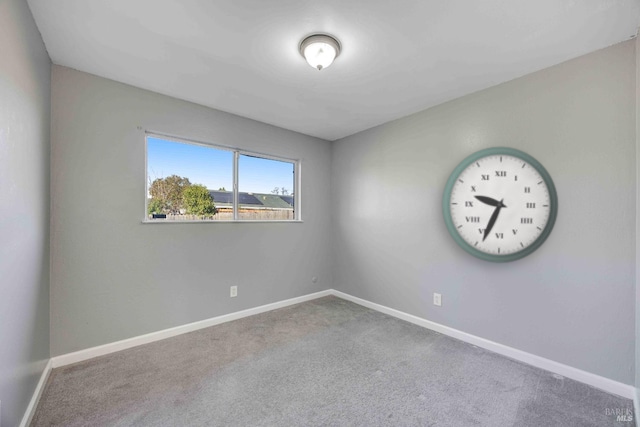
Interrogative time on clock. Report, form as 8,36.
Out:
9,34
